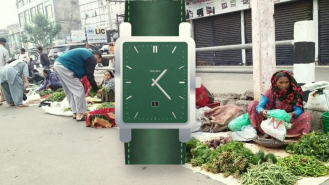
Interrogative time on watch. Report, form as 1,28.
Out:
1,23
